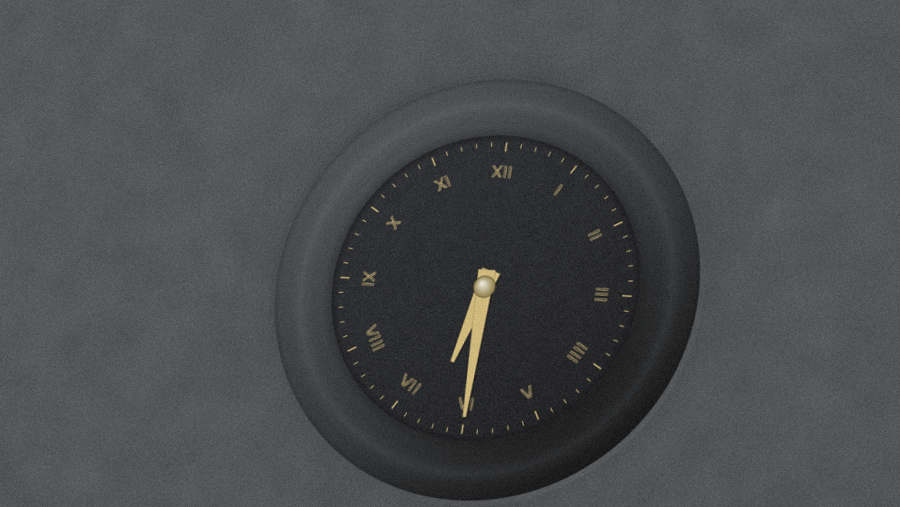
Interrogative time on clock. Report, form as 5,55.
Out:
6,30
